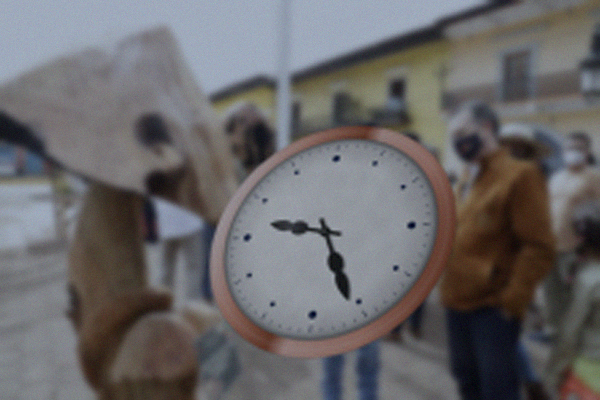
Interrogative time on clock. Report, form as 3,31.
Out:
9,26
